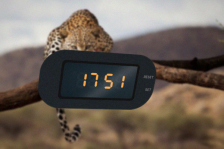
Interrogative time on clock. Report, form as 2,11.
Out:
17,51
